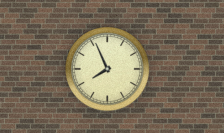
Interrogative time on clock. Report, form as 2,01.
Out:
7,56
